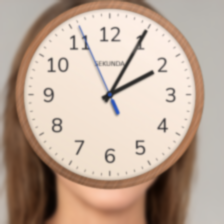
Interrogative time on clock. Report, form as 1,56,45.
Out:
2,04,56
